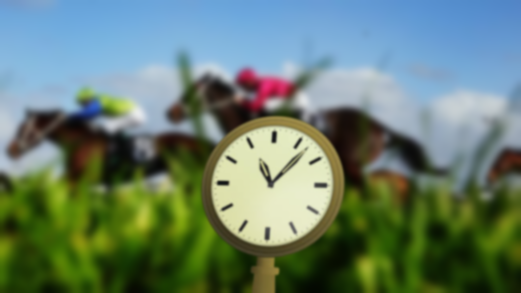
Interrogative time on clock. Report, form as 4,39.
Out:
11,07
